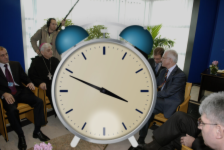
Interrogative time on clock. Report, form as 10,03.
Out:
3,49
